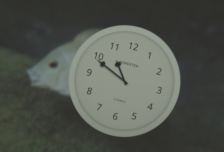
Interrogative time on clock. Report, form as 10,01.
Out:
10,49
